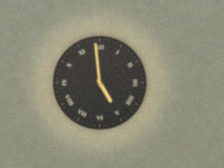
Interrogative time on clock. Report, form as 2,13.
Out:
4,59
